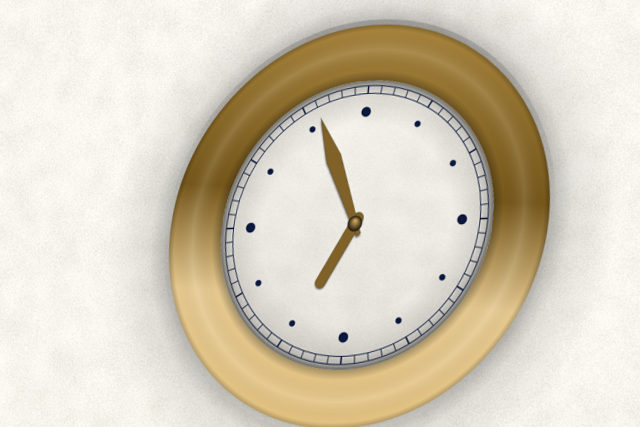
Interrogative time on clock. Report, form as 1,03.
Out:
6,56
